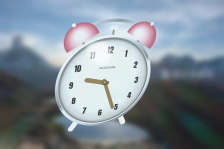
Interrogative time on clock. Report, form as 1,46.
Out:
9,26
